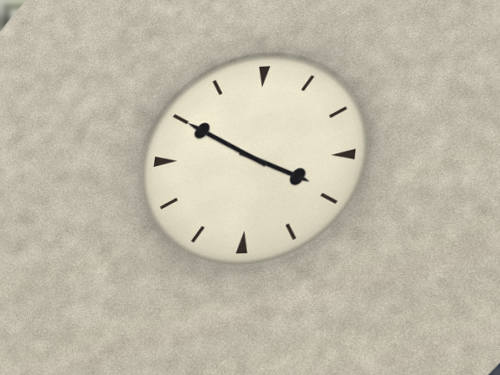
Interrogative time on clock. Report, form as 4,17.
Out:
3,50
